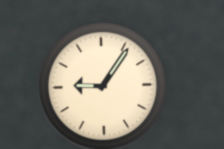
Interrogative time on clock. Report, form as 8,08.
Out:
9,06
